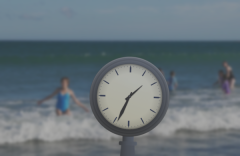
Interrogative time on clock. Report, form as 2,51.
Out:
1,34
